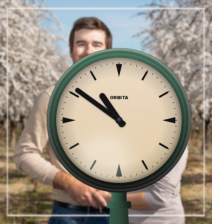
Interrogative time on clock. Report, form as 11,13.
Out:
10,51
